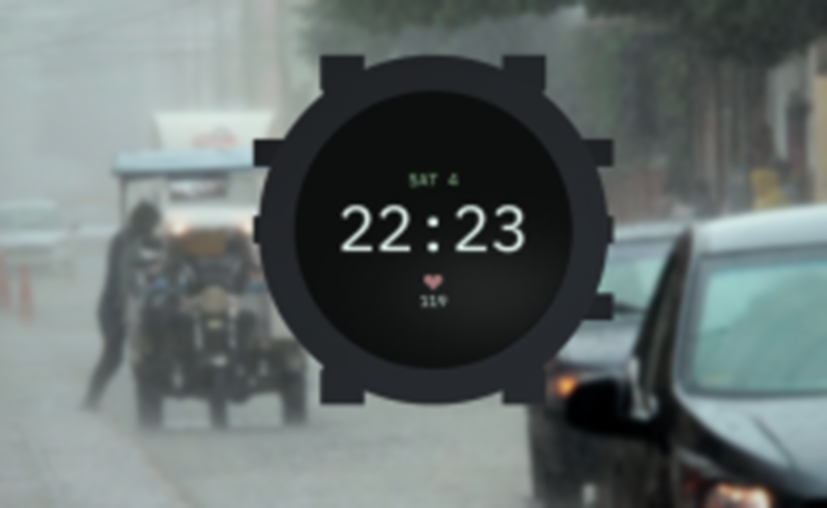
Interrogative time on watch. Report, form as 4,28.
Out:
22,23
